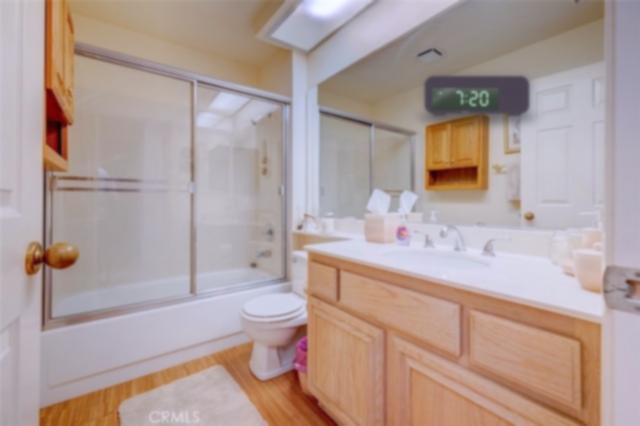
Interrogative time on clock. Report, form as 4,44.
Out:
7,20
